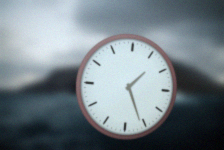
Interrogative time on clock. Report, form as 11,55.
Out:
1,26
